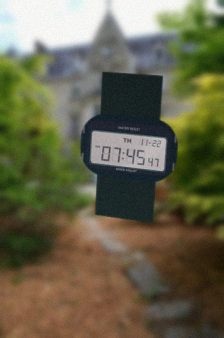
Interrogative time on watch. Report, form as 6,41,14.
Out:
7,45,47
